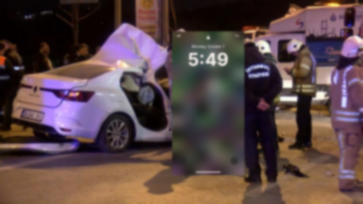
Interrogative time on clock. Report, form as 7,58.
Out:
5,49
